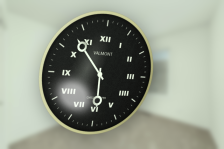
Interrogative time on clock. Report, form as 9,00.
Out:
5,53
